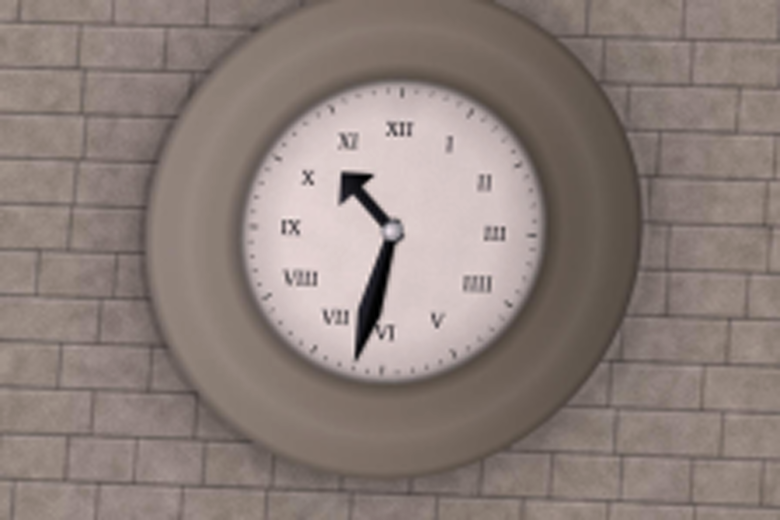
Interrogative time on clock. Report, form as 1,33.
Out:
10,32
